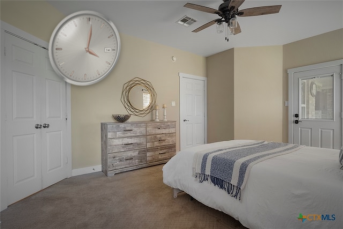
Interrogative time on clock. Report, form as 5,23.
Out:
4,01
